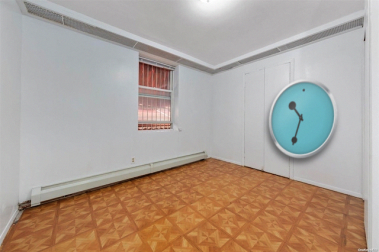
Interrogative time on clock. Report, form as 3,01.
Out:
10,32
